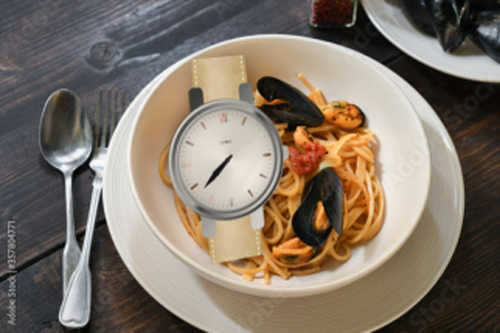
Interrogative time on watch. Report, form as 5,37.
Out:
7,38
